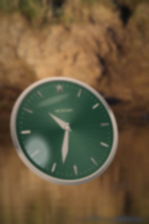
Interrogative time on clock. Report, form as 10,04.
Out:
10,33
